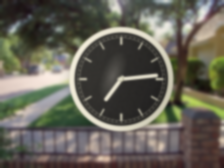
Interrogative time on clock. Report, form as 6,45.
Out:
7,14
